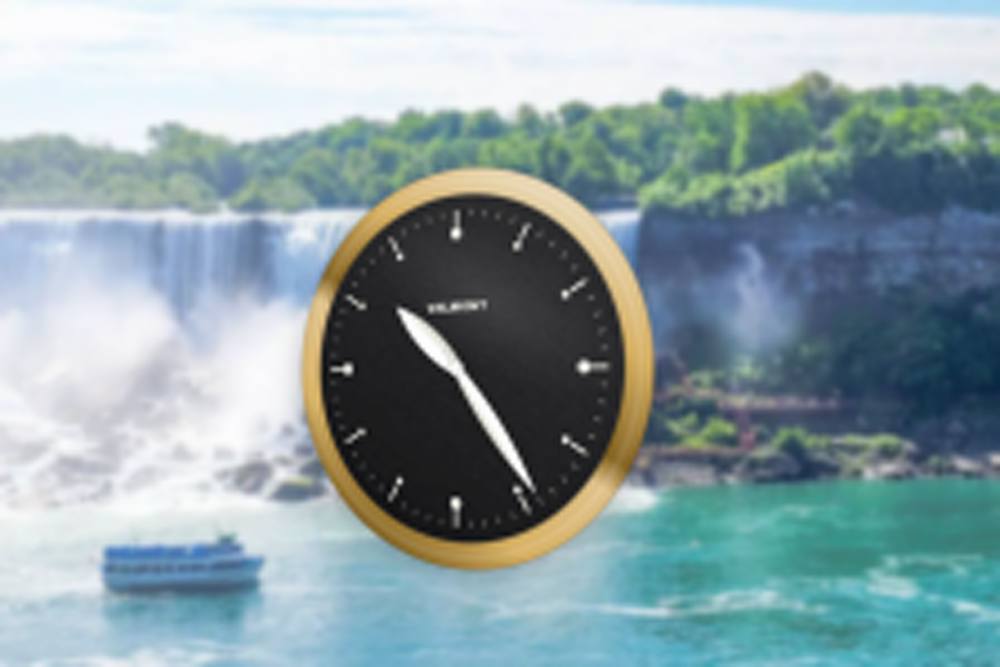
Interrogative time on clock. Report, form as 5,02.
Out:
10,24
